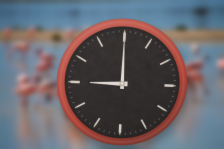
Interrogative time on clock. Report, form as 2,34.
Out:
9,00
